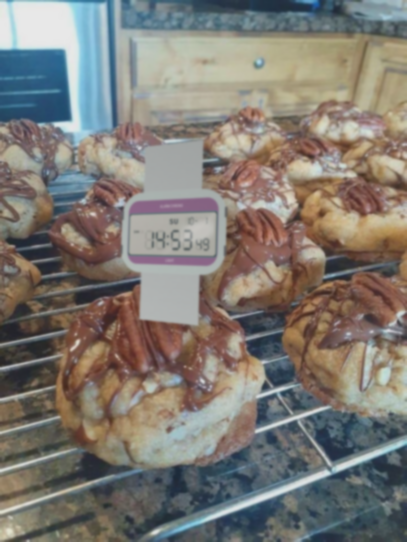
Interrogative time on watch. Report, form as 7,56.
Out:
14,53
